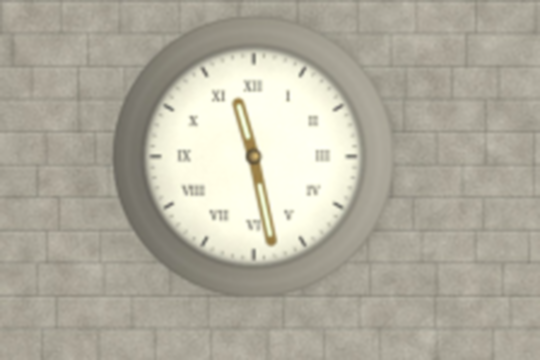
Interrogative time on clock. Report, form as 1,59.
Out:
11,28
